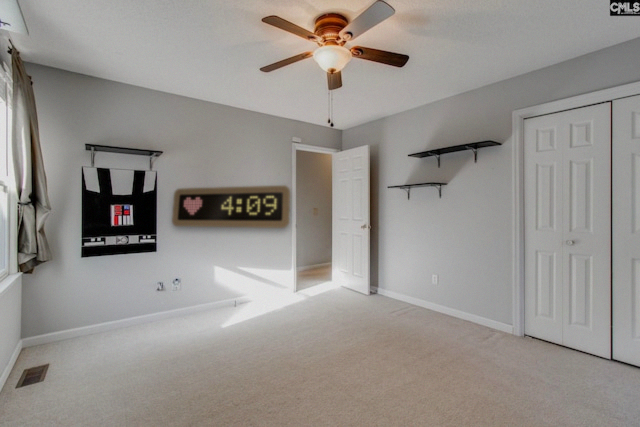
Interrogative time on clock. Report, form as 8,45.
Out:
4,09
